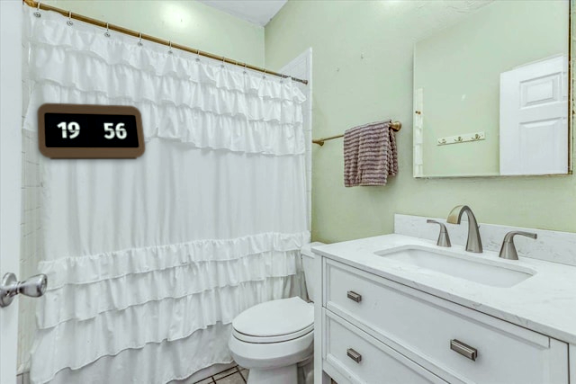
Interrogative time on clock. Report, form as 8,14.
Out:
19,56
